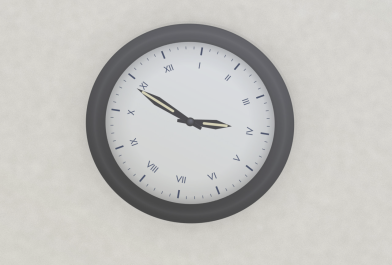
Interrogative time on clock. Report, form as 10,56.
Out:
3,54
